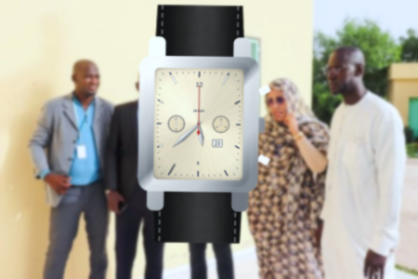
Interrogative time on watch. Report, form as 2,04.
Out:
5,38
